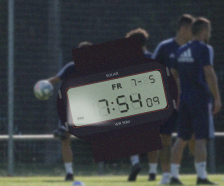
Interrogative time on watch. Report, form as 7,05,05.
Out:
7,54,09
